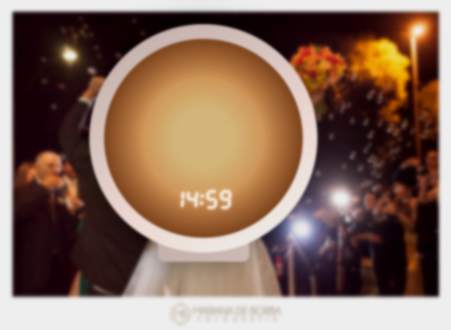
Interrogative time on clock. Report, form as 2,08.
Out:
14,59
